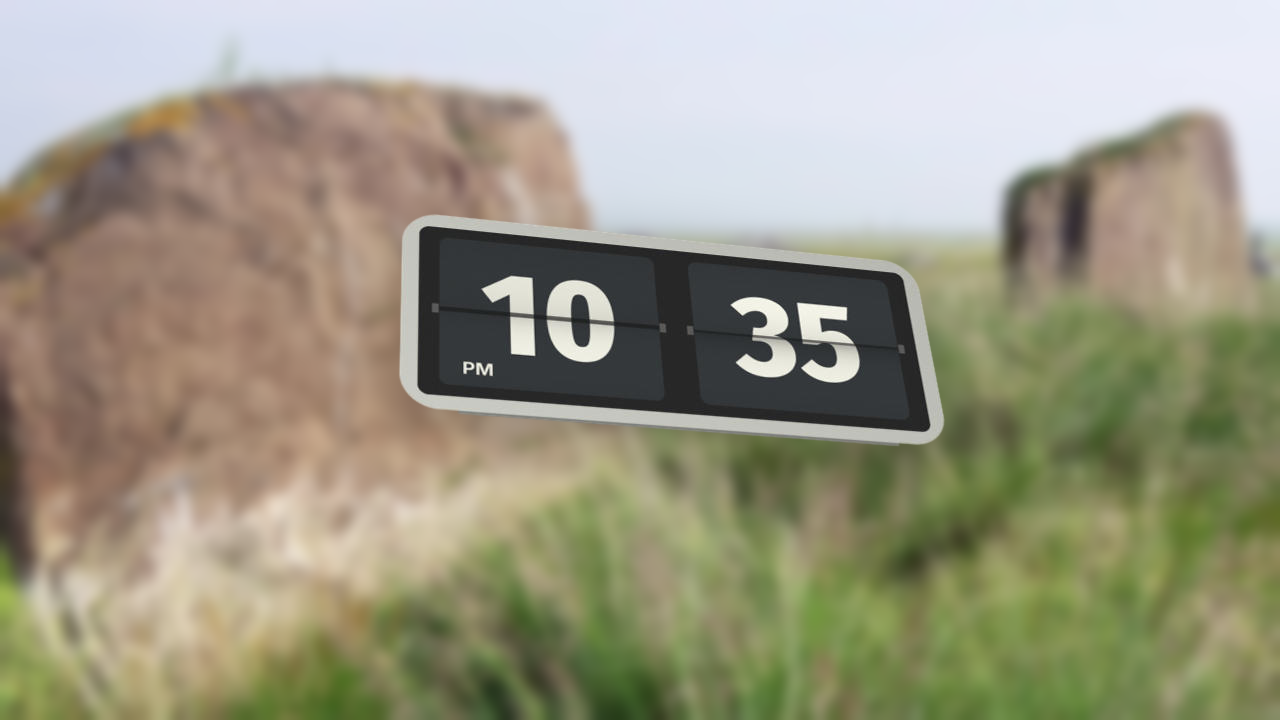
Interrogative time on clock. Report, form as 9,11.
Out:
10,35
